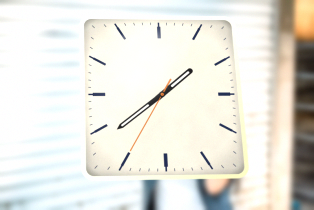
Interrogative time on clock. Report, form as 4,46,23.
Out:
1,38,35
